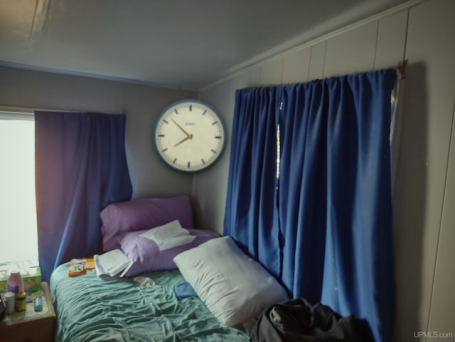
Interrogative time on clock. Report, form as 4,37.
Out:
7,52
